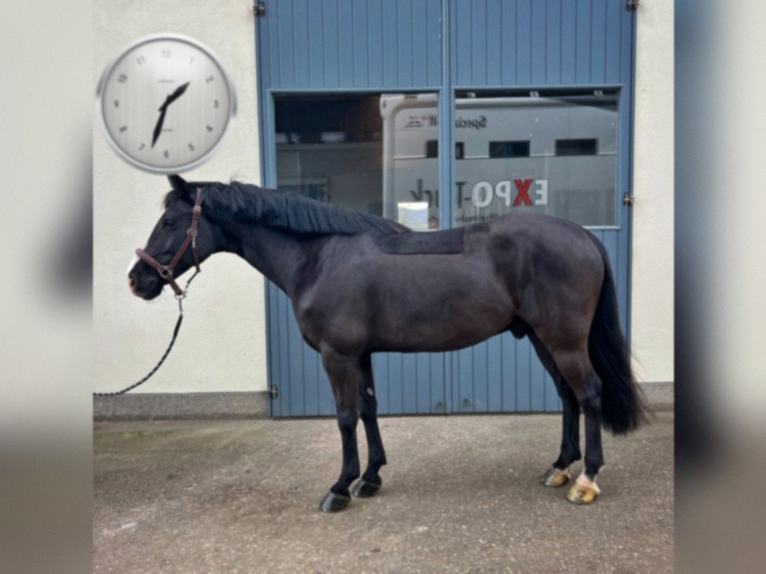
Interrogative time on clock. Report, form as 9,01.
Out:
1,33
